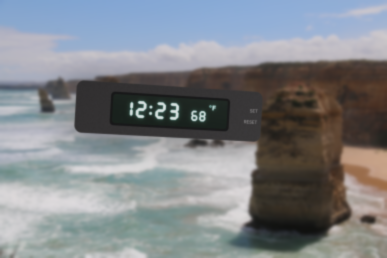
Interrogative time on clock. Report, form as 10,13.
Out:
12,23
